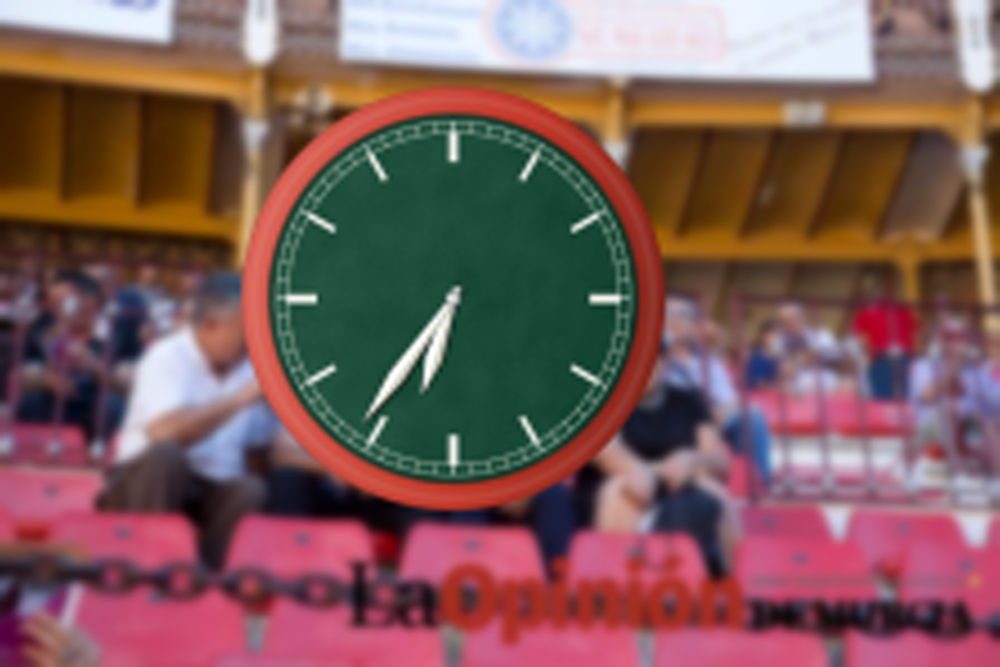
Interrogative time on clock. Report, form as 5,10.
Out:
6,36
